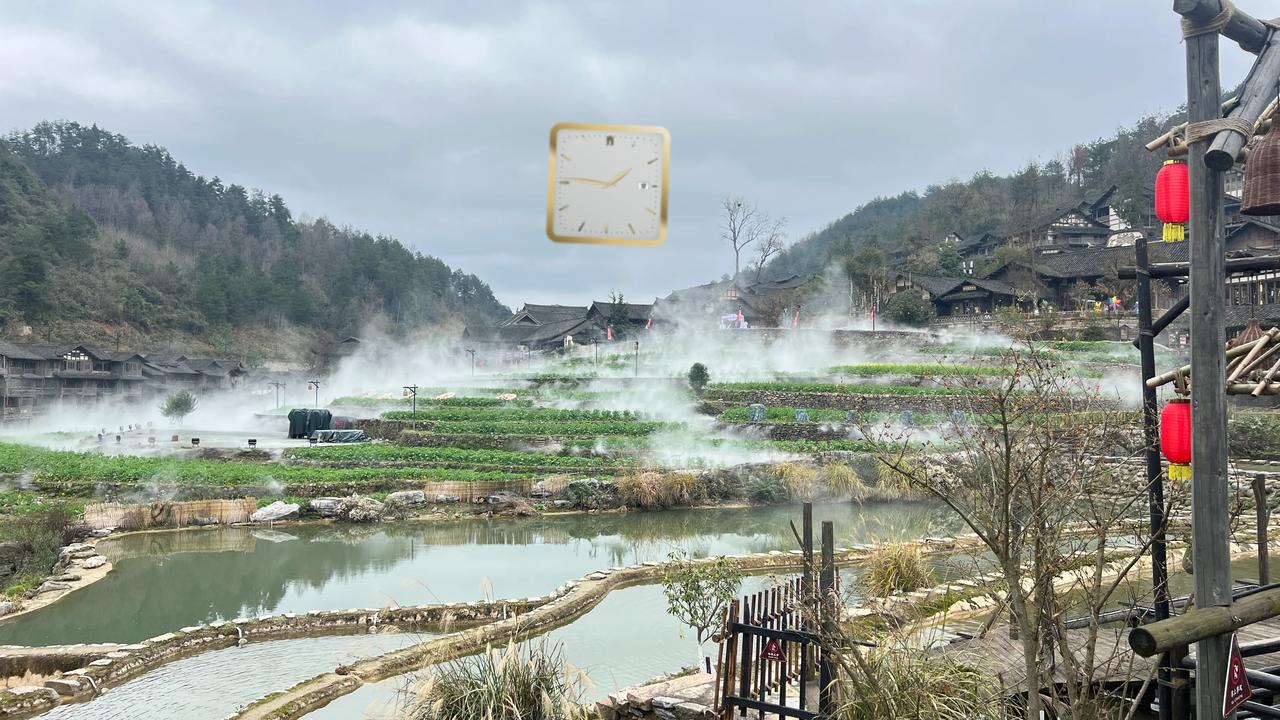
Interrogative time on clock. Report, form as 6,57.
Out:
1,46
